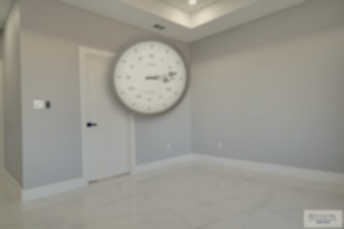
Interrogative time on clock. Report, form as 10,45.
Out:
3,13
